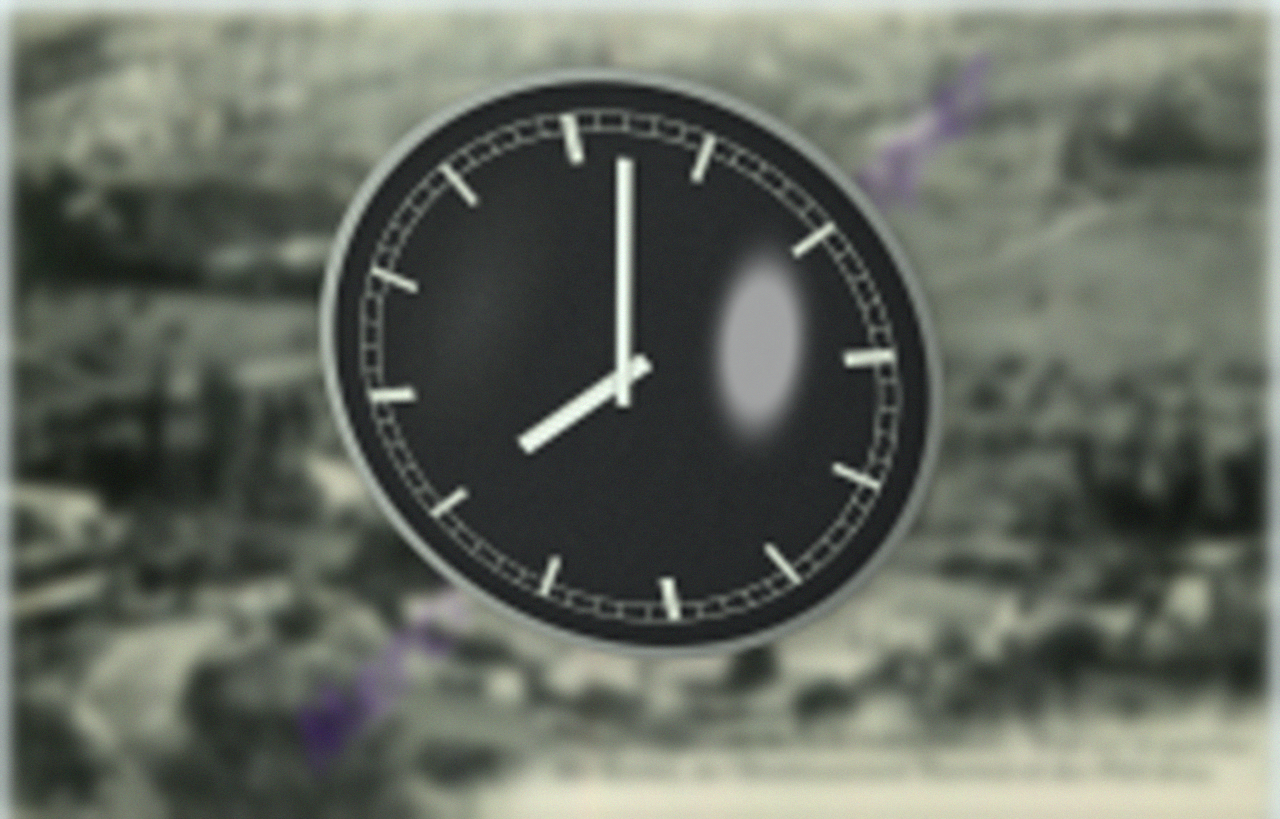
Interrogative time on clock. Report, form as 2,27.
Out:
8,02
